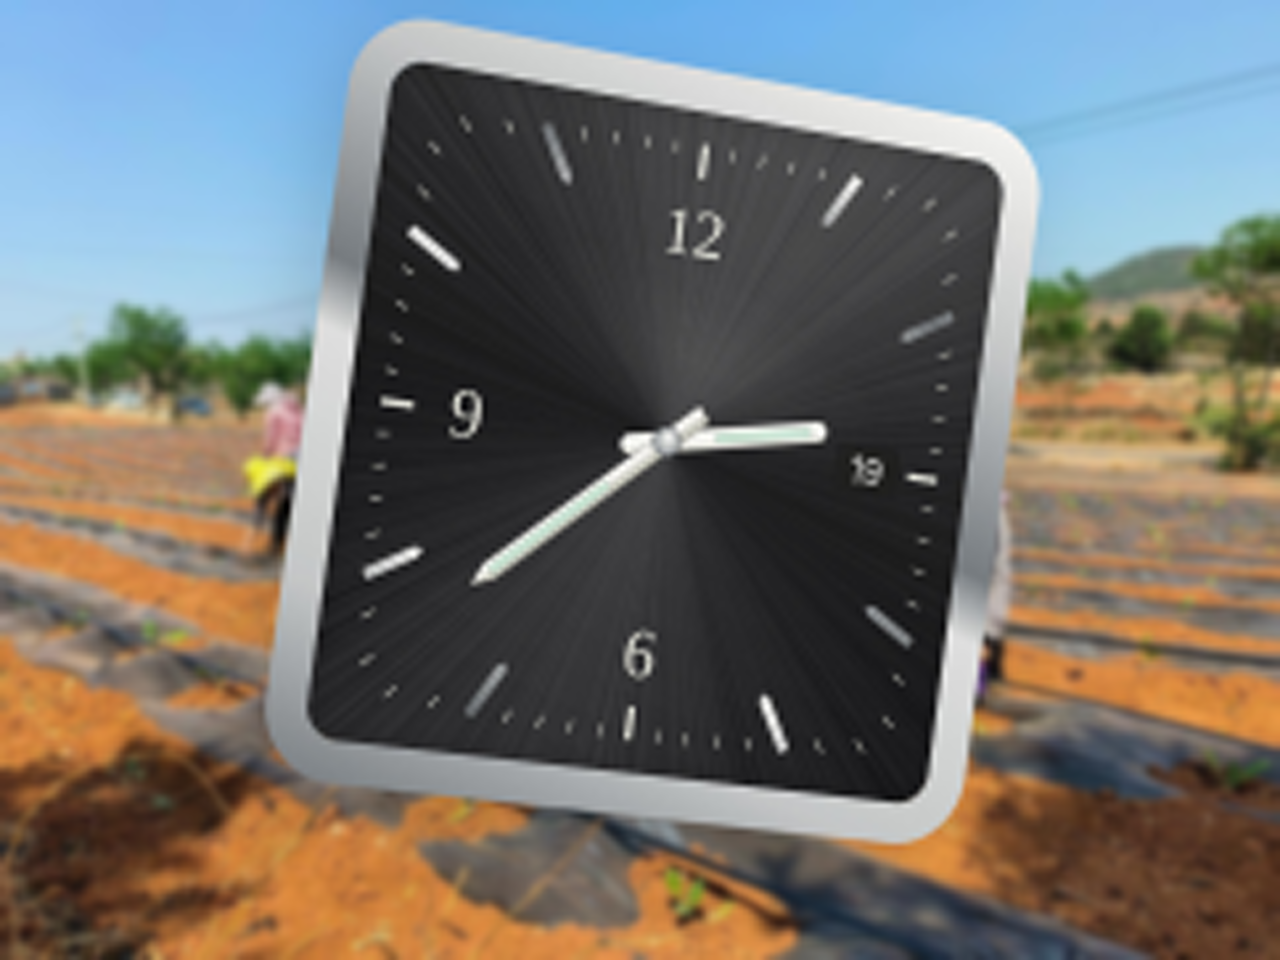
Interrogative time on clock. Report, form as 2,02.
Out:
2,38
